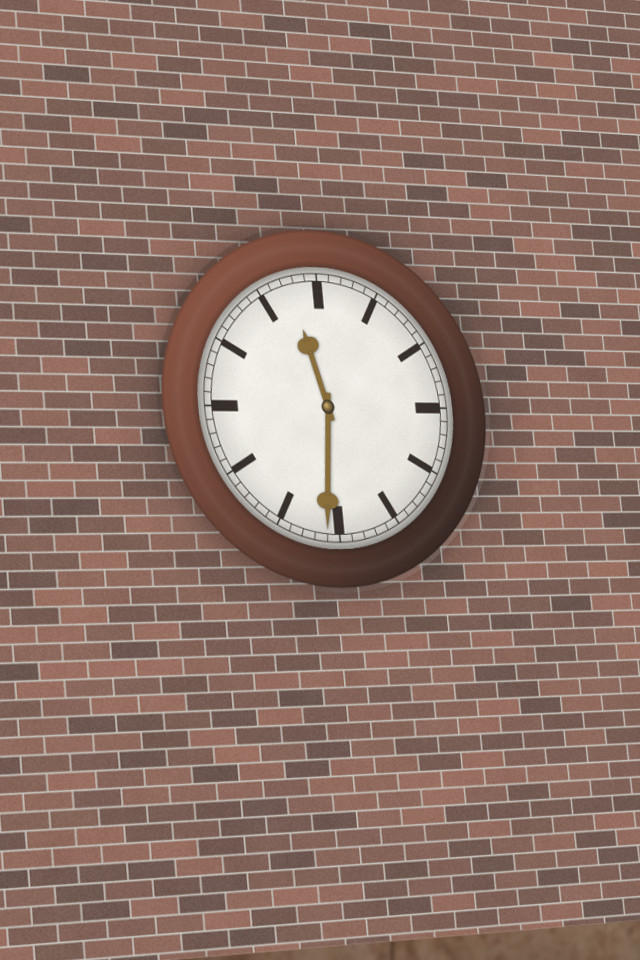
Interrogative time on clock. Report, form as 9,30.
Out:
11,31
